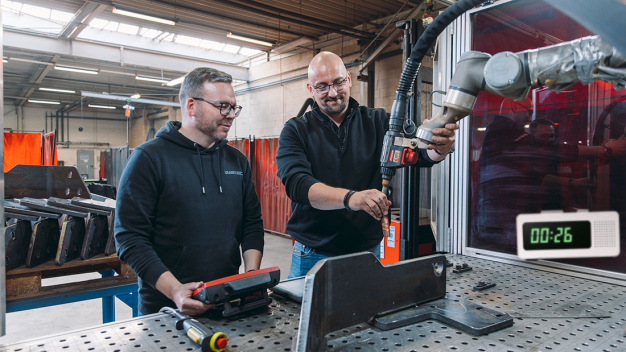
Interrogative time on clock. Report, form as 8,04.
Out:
0,26
